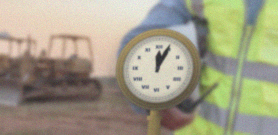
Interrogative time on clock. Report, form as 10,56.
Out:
12,04
